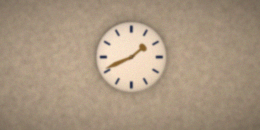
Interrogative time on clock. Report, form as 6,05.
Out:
1,41
